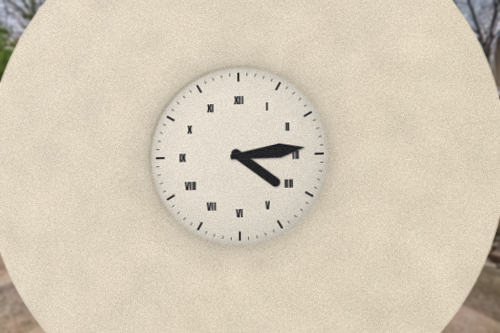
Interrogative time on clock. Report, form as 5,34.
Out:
4,14
